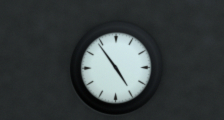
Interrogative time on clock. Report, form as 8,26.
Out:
4,54
